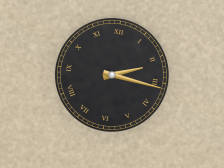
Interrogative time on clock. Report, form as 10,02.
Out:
2,16
